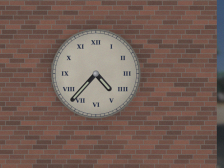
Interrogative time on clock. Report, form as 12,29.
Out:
4,37
